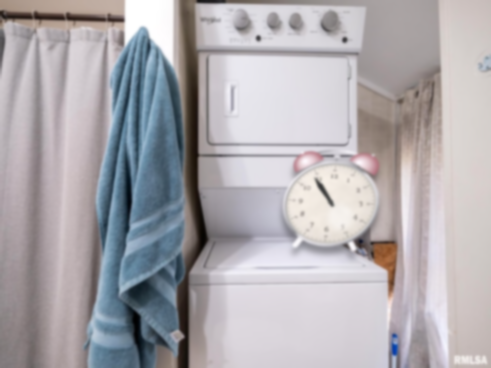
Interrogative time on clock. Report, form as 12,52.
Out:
10,54
